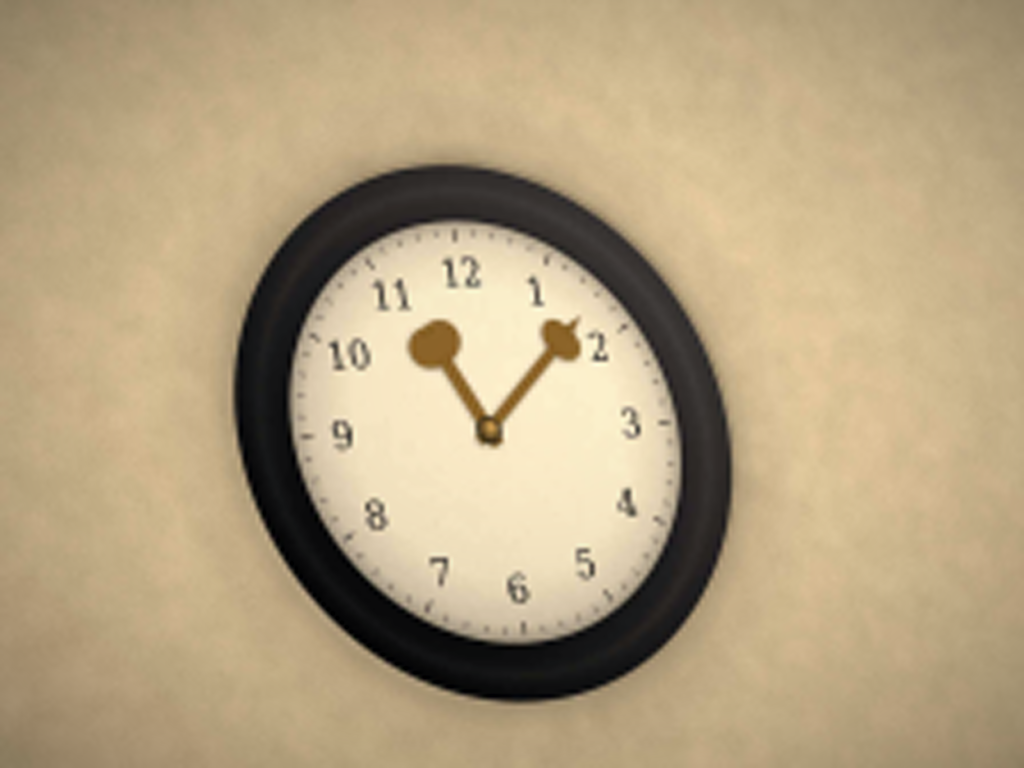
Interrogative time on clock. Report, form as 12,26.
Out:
11,08
